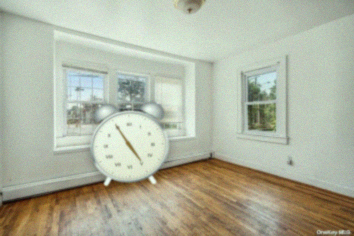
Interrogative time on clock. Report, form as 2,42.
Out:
4,55
